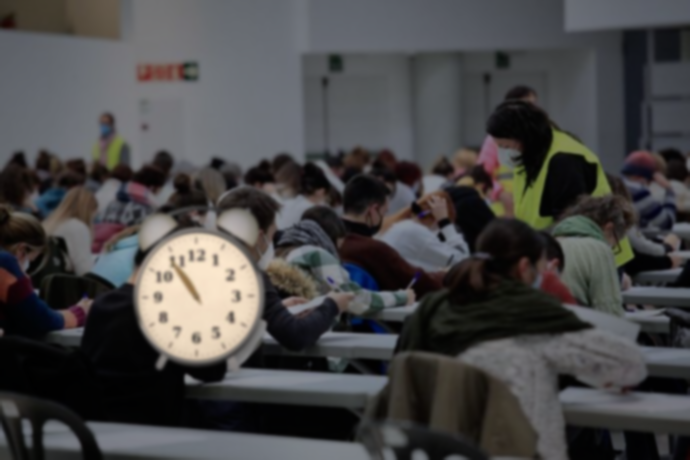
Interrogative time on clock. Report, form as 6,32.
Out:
10,54
